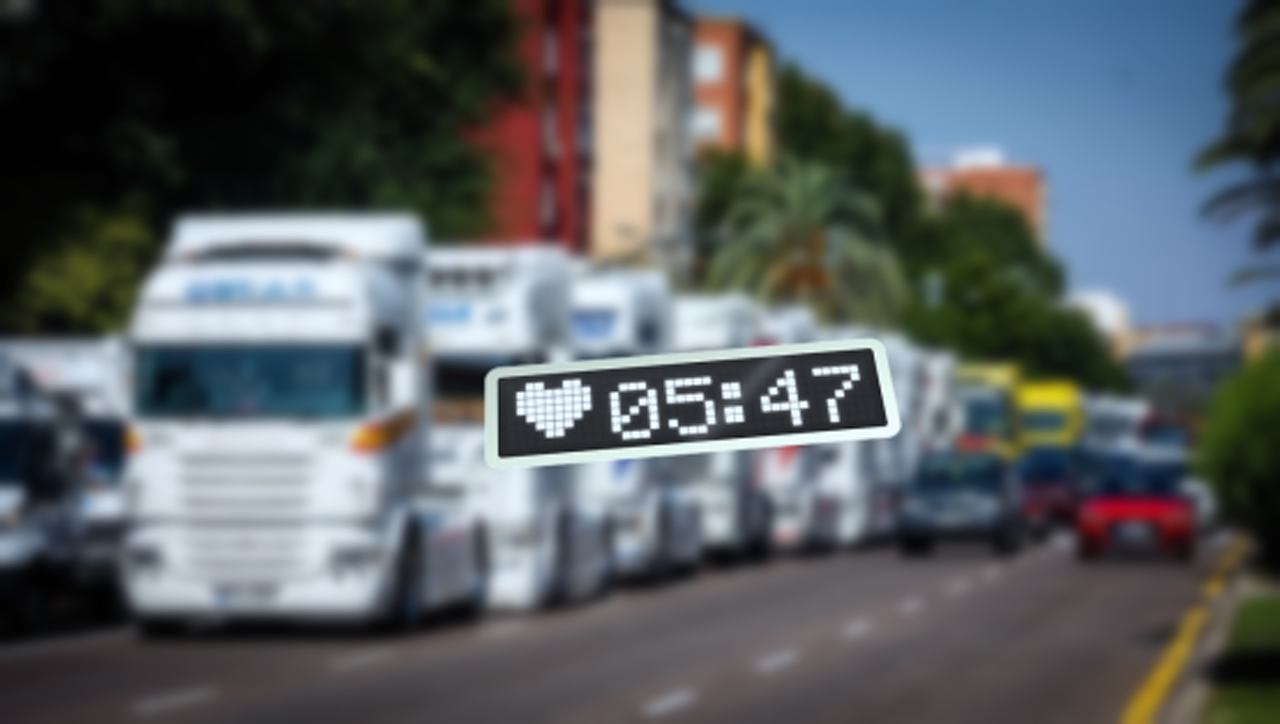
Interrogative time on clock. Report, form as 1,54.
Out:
5,47
